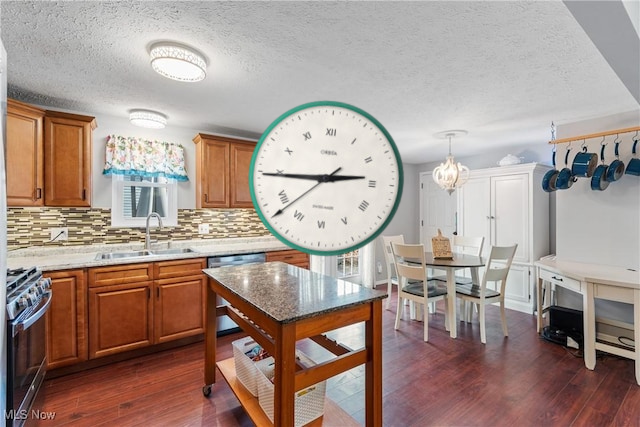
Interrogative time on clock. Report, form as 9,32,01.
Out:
2,44,38
